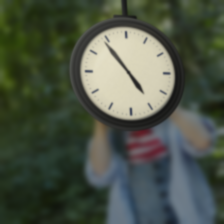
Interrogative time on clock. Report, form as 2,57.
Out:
4,54
